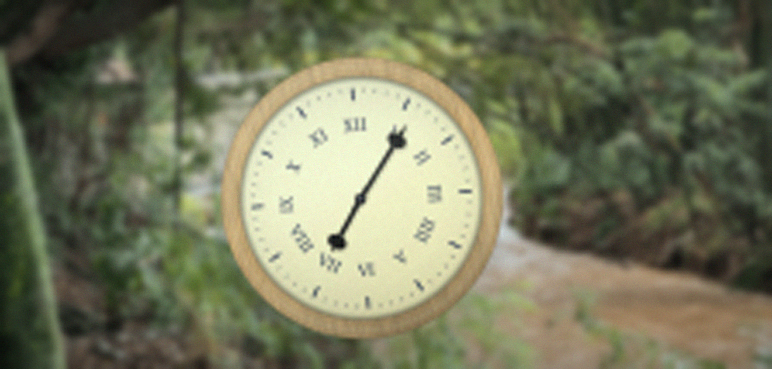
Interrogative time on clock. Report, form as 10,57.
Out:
7,06
